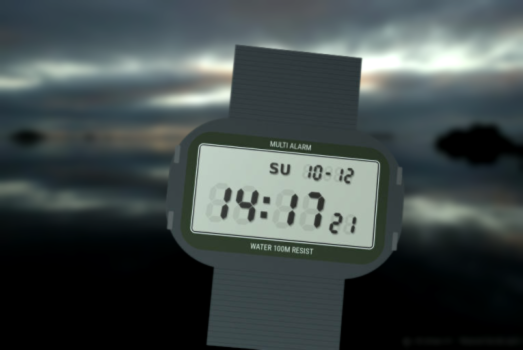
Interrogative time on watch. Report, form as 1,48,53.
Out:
14,17,21
